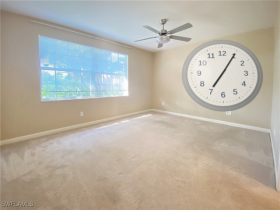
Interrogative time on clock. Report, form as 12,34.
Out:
7,05
